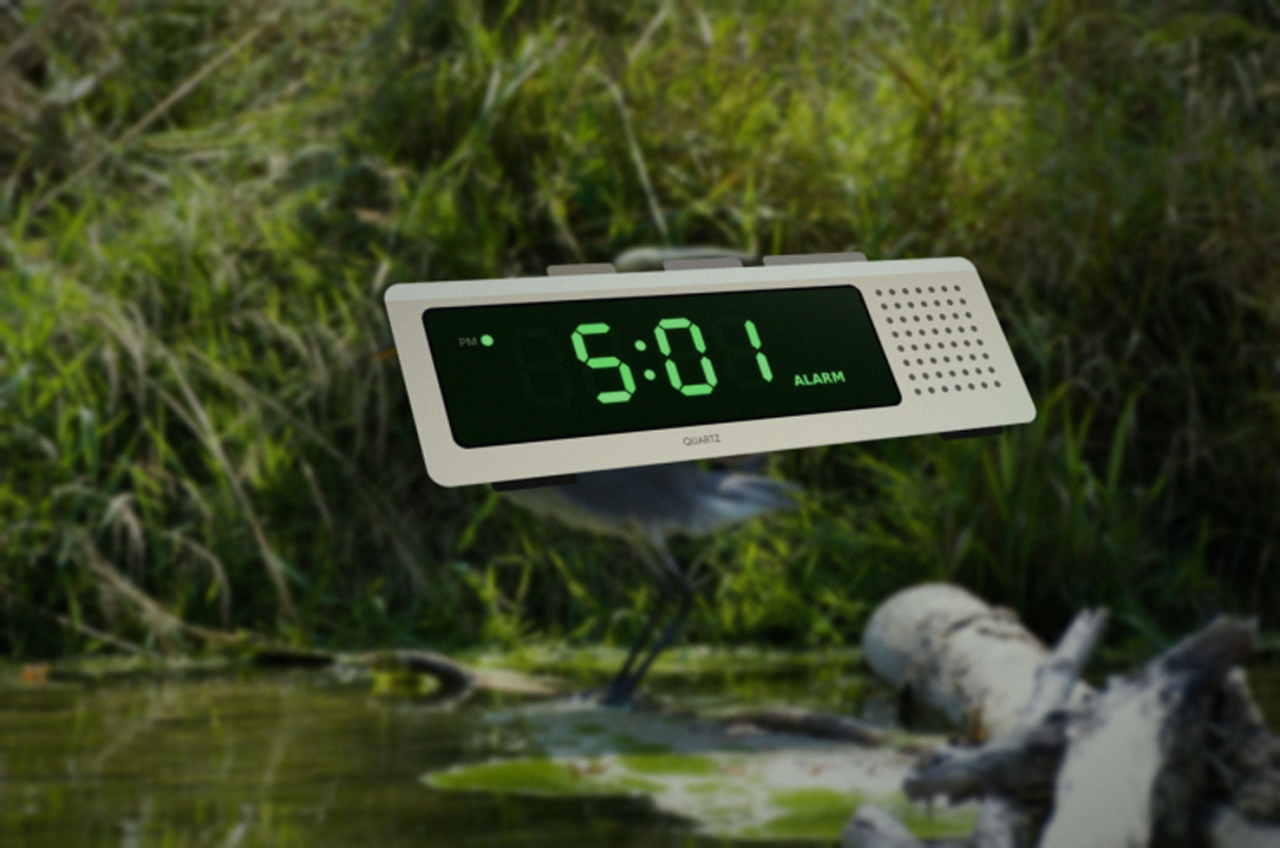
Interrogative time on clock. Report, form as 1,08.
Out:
5,01
